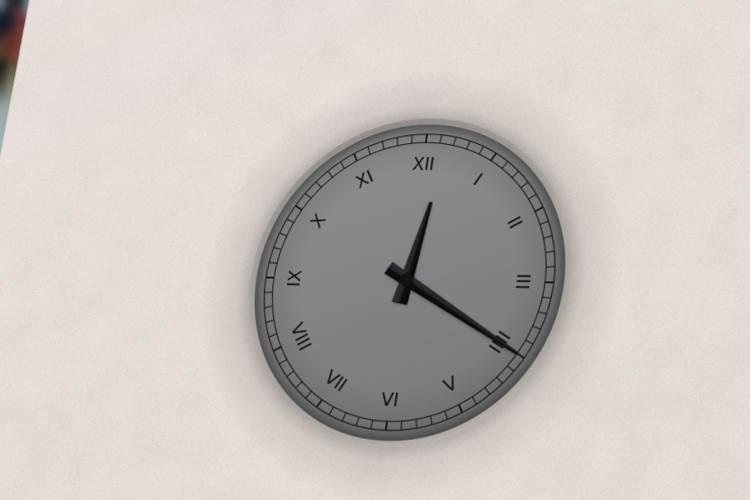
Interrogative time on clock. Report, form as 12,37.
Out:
12,20
